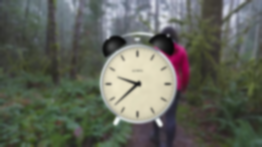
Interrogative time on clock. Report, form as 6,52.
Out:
9,38
